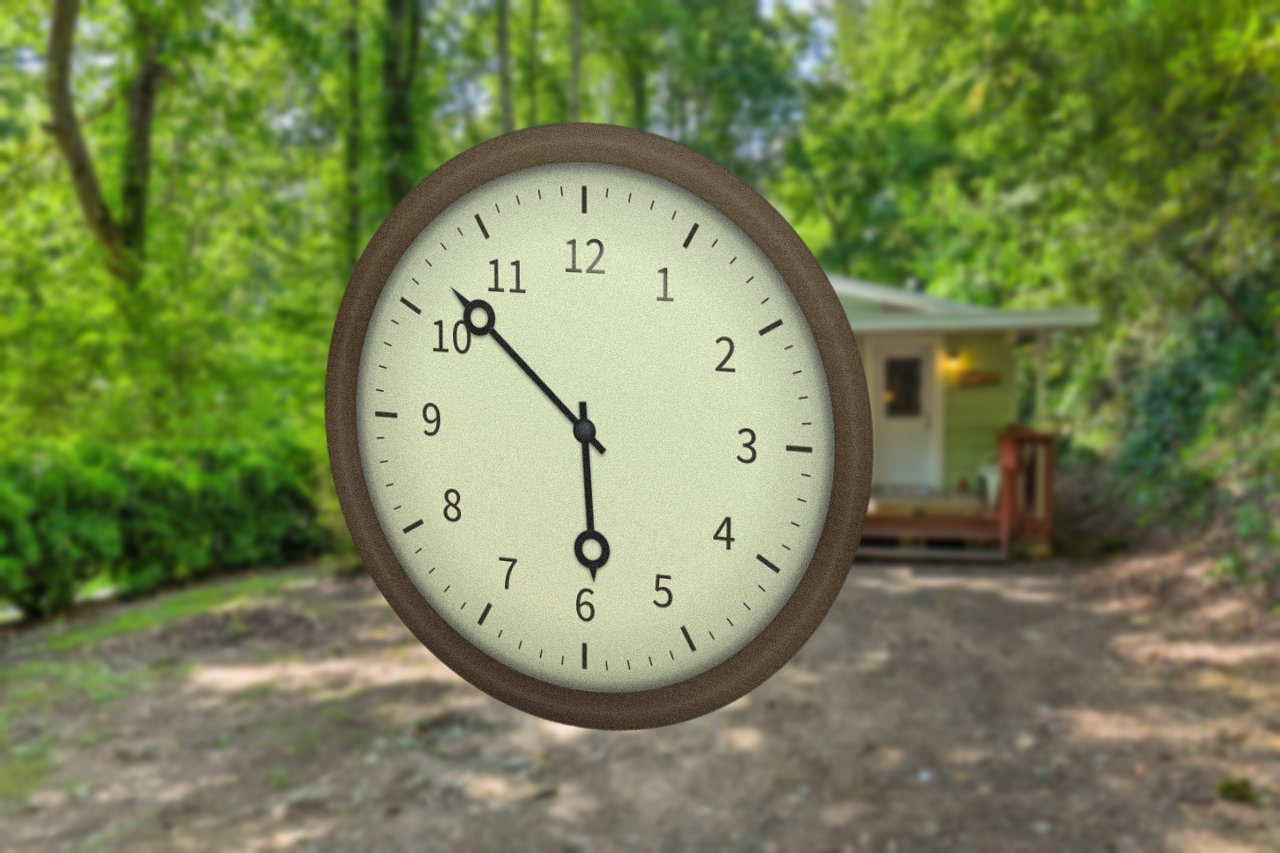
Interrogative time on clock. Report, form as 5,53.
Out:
5,52
